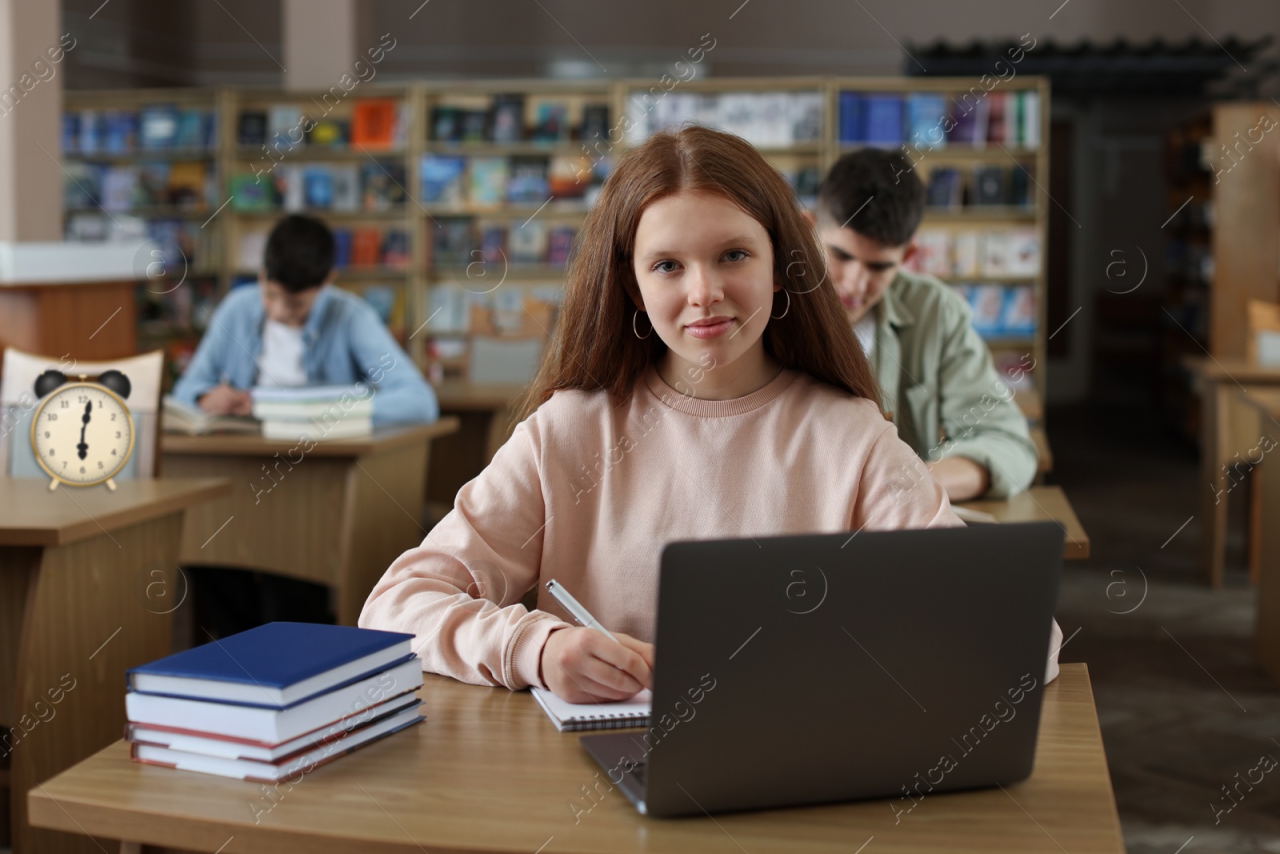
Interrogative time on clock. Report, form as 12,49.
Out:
6,02
